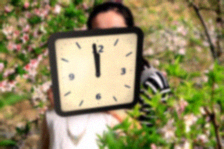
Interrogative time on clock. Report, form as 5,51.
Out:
11,59
